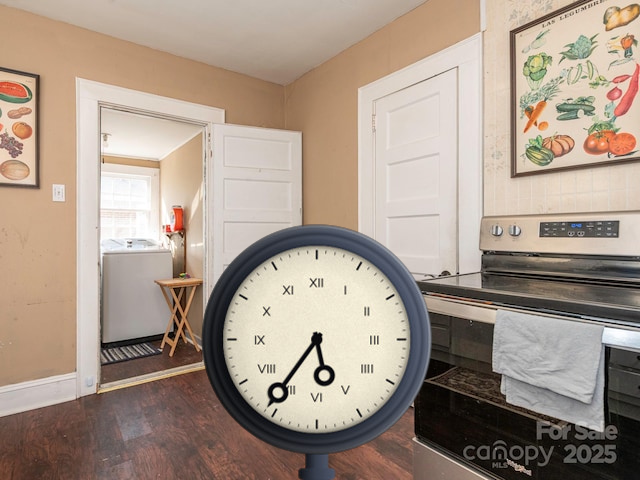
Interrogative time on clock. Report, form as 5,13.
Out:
5,36
